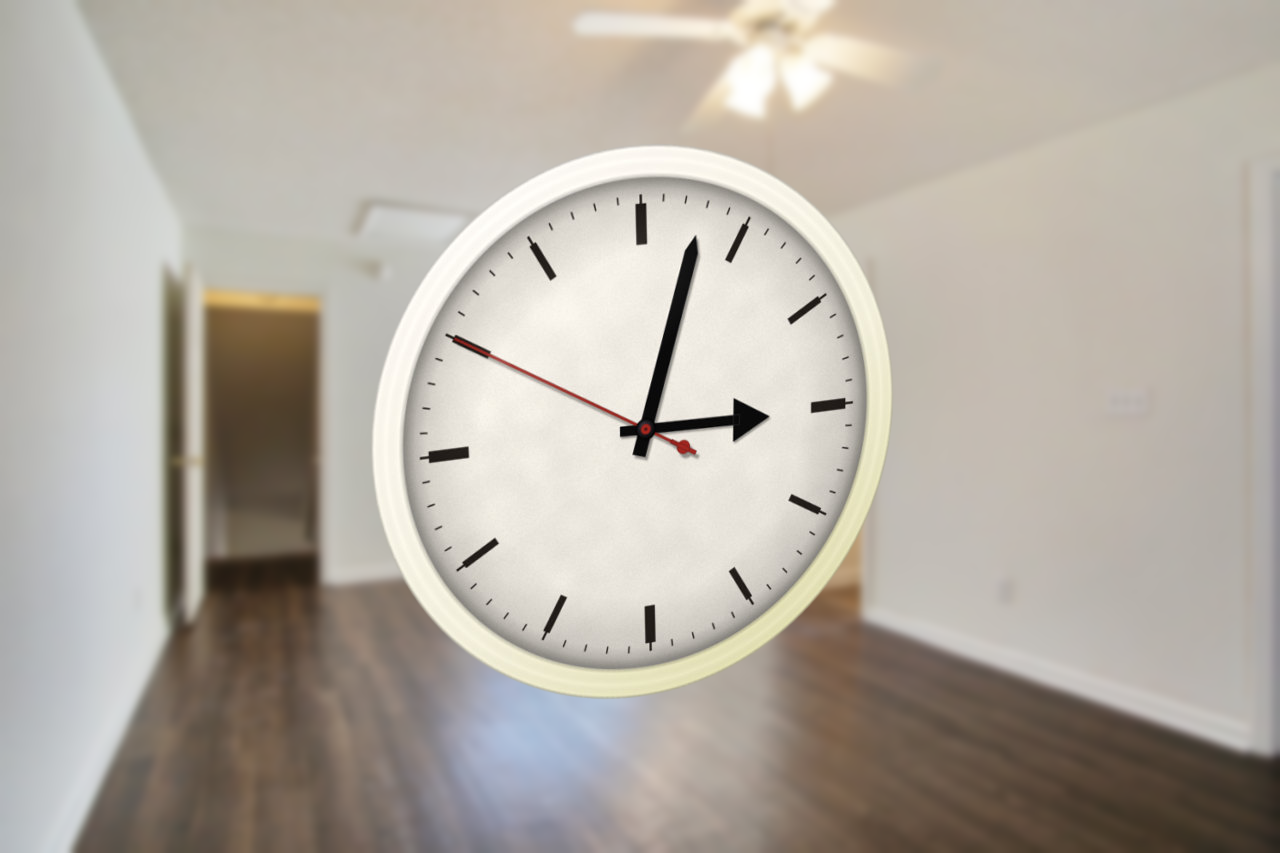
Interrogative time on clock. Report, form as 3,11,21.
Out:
3,02,50
